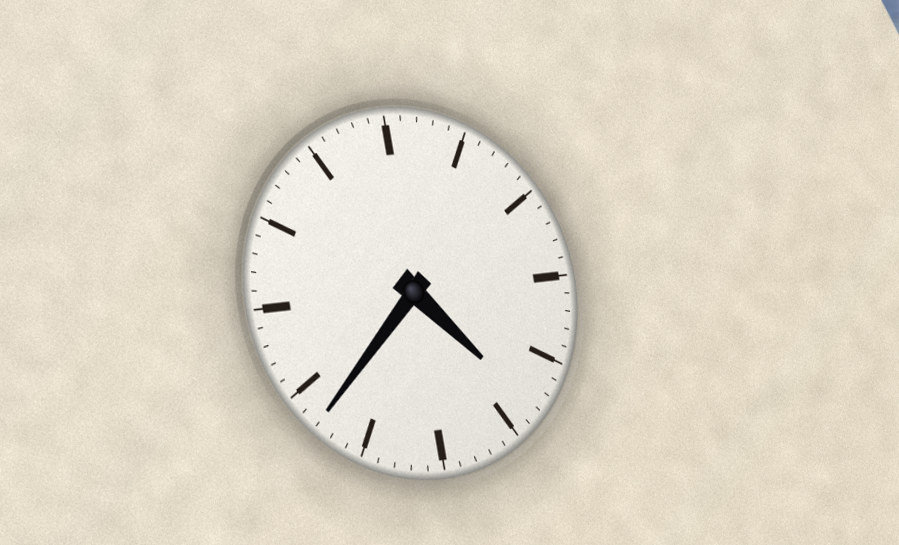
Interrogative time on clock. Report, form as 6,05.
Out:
4,38
